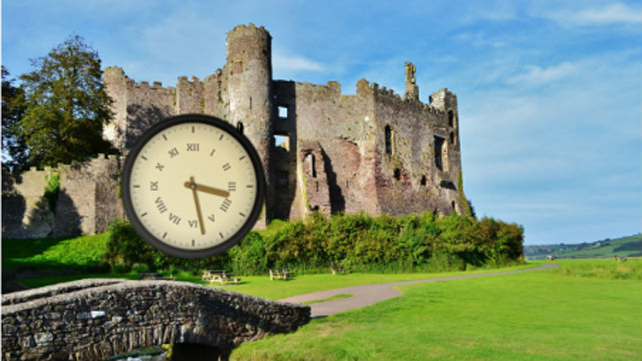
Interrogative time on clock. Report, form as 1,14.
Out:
3,28
